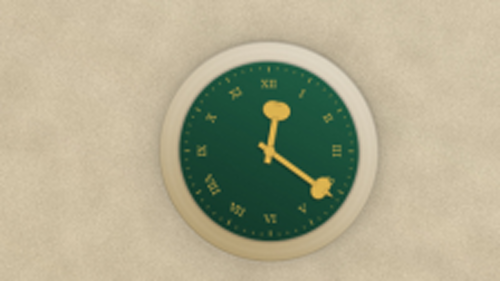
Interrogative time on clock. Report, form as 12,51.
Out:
12,21
